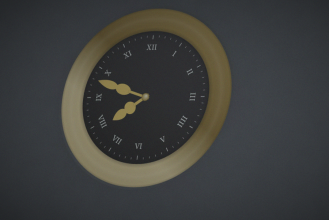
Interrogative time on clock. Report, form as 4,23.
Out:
7,48
